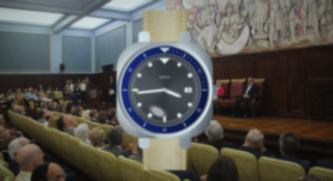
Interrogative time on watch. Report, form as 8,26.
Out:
3,44
